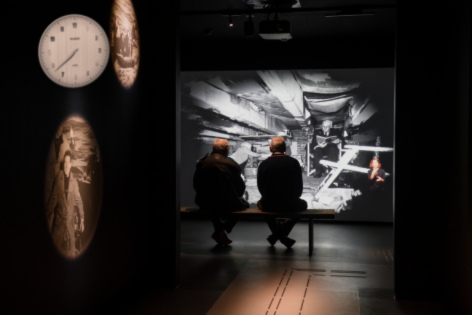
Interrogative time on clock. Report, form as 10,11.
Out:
7,38
